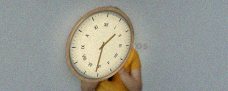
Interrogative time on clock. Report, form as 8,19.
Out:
1,31
